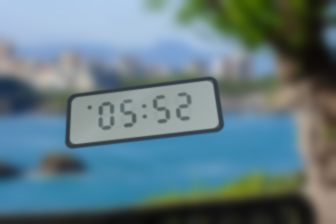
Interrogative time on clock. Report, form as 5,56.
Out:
5,52
